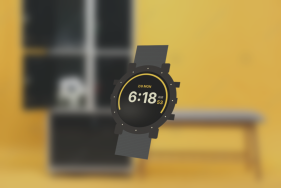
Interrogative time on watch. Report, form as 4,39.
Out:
6,18
